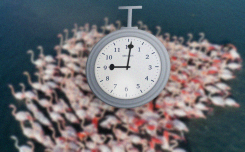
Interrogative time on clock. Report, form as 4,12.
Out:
9,01
